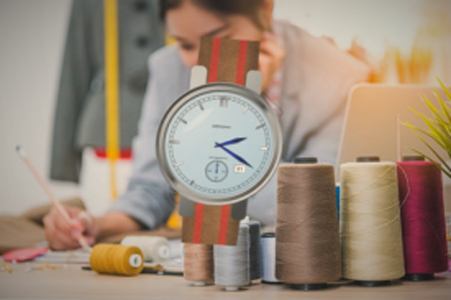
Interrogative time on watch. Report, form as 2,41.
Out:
2,20
